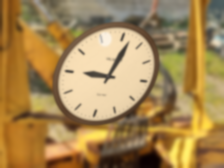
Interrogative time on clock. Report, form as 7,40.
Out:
9,02
